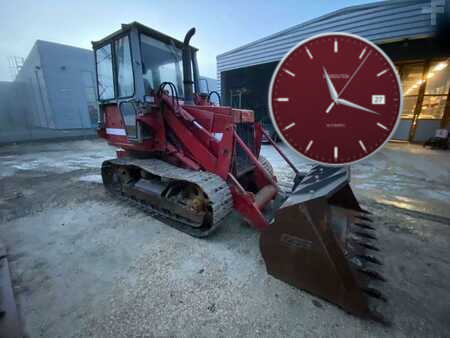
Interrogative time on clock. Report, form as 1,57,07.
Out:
11,18,06
